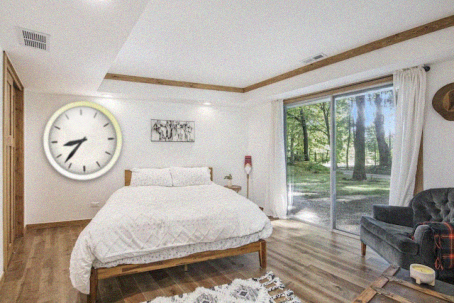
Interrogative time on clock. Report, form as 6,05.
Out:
8,37
